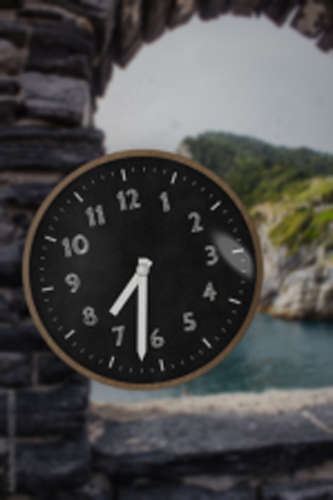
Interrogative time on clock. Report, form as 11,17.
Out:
7,32
